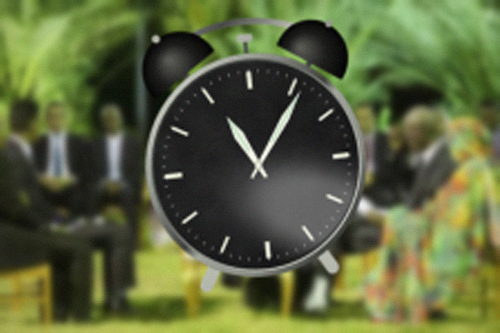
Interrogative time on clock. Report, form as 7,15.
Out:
11,06
